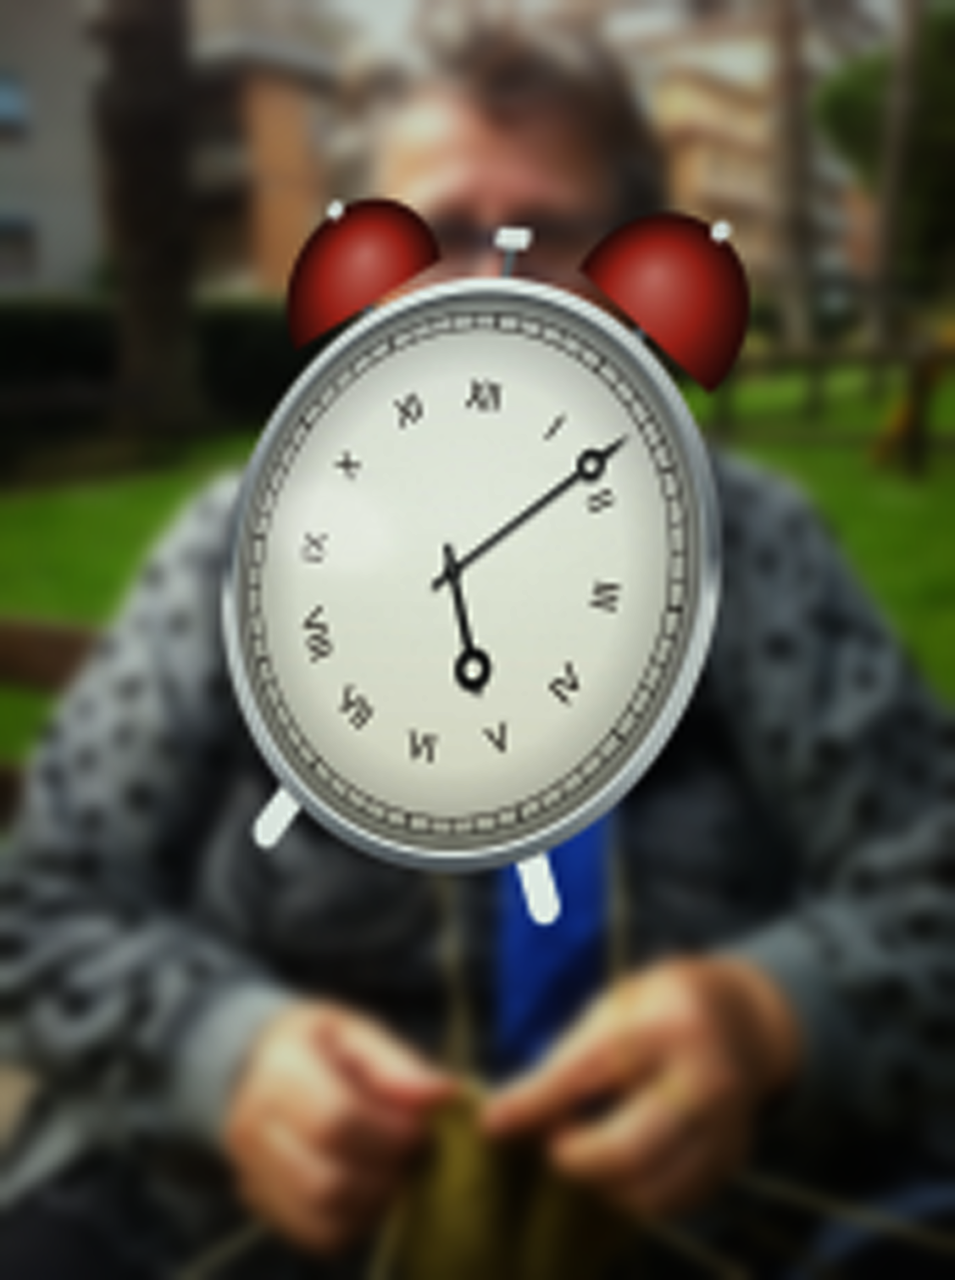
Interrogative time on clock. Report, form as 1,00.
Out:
5,08
